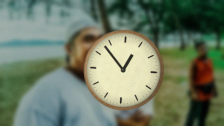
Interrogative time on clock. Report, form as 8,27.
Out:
12,53
